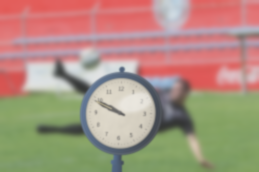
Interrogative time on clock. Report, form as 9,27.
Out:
9,49
